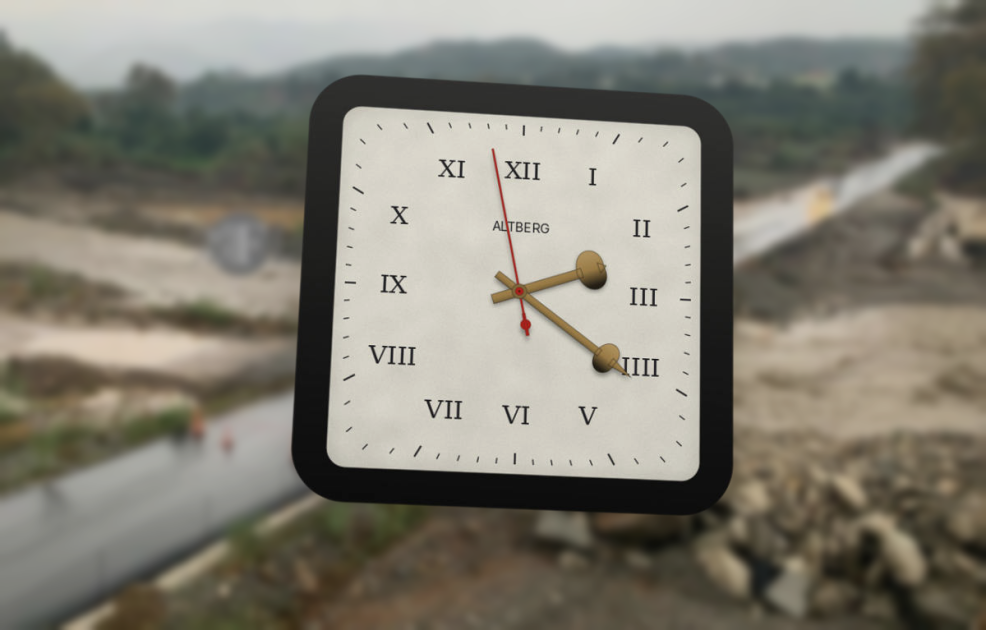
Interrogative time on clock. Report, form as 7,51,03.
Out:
2,20,58
